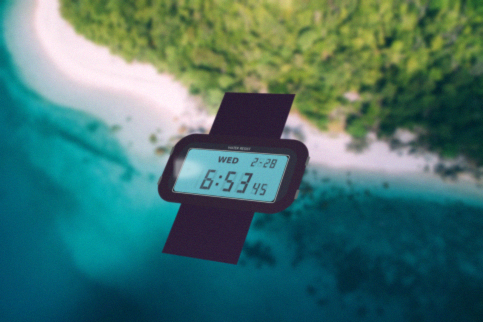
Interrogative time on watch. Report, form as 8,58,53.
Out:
6,53,45
